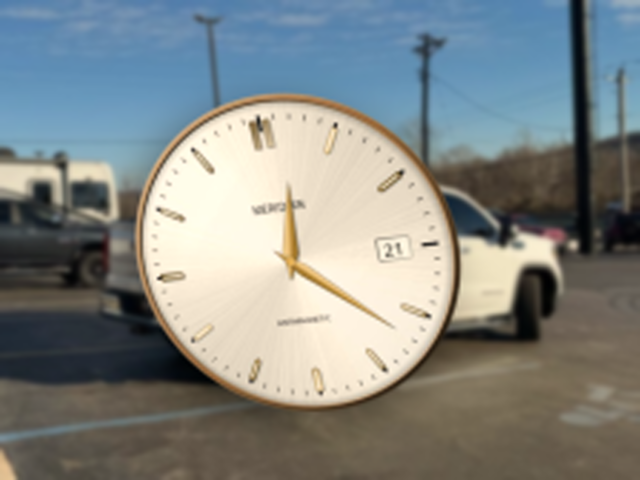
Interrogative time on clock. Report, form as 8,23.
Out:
12,22
